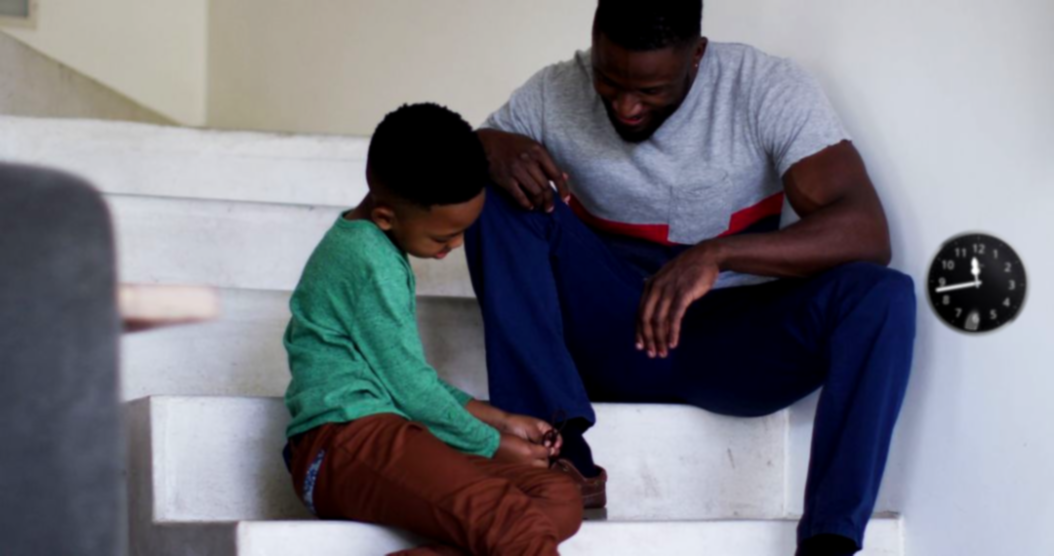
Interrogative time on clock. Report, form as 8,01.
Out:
11,43
